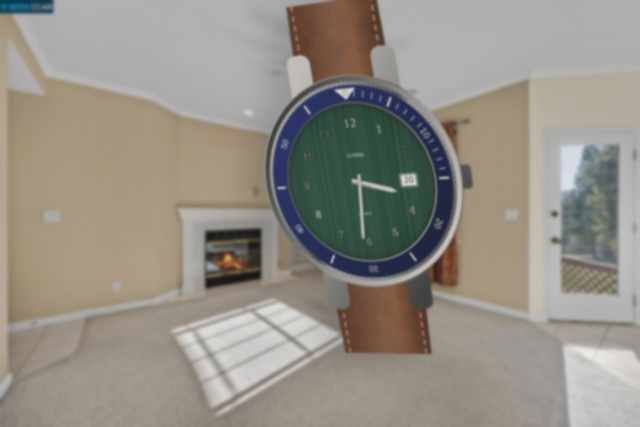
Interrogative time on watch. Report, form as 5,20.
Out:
3,31
